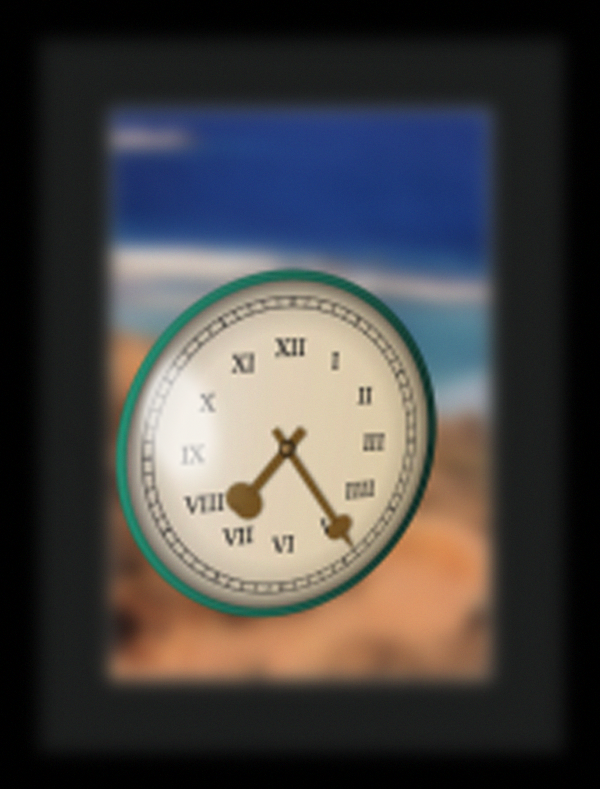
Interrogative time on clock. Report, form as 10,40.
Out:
7,24
